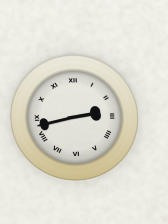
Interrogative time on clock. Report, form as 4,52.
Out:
2,43
